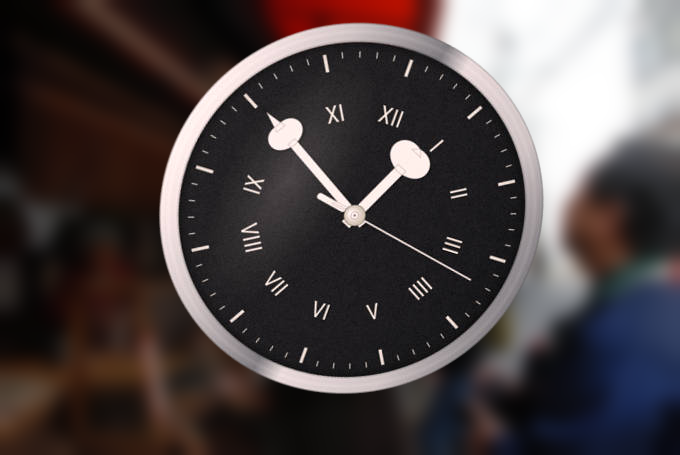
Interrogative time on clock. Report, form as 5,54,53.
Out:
12,50,17
